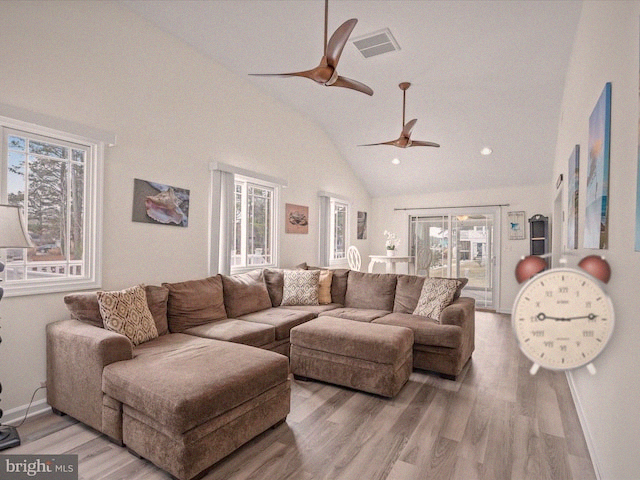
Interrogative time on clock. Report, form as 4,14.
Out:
9,14
